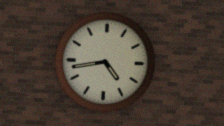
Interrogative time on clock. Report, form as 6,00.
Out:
4,43
